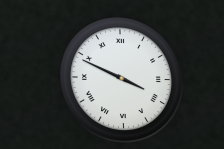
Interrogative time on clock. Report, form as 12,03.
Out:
3,49
